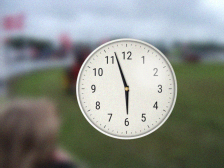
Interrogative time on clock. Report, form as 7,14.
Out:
5,57
